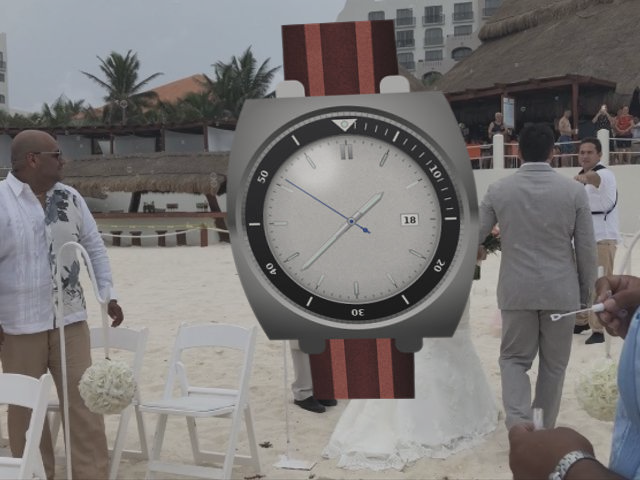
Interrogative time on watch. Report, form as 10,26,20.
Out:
1,37,51
